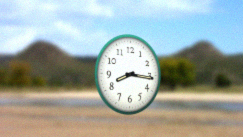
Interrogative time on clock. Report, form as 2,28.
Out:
8,16
